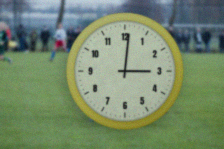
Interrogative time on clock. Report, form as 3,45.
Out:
3,01
